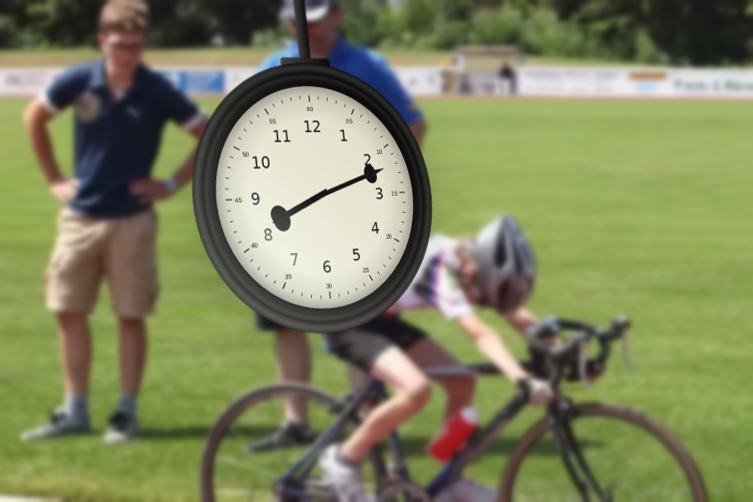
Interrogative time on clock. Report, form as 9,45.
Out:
8,12
